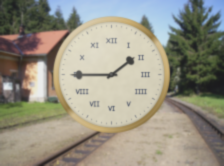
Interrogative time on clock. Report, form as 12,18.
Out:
1,45
